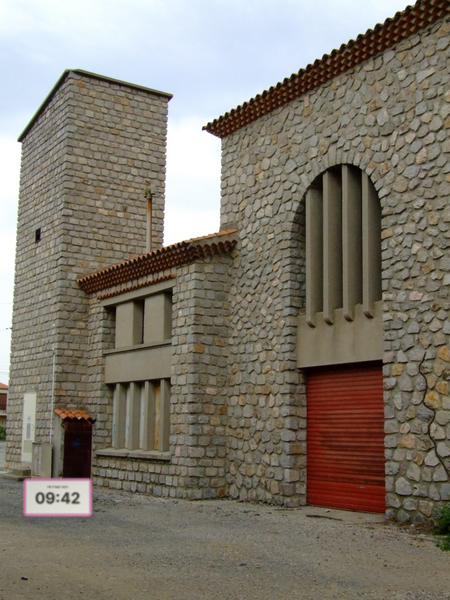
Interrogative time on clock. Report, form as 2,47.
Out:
9,42
